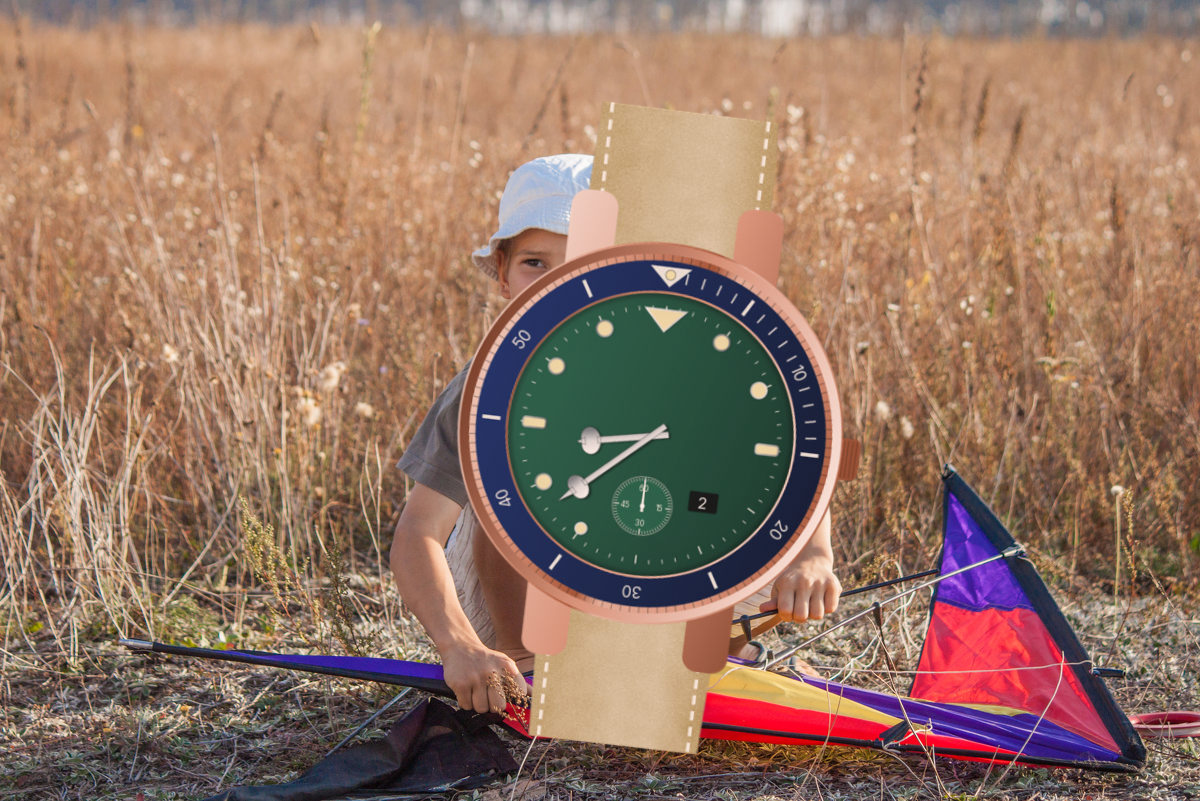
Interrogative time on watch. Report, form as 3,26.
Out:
8,38
